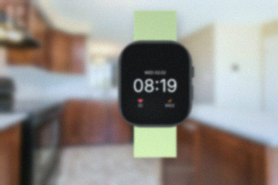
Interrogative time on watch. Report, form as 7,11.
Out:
8,19
